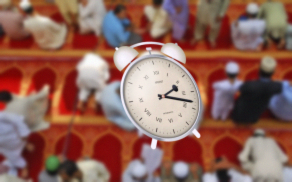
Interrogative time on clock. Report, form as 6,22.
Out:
2,18
